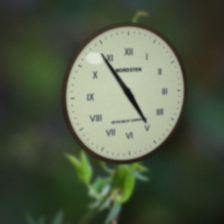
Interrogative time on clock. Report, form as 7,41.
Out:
4,54
